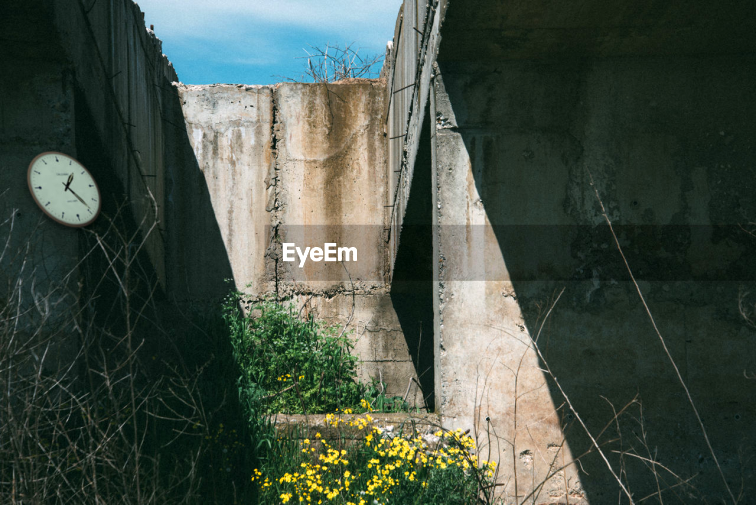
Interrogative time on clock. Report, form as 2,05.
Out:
1,24
